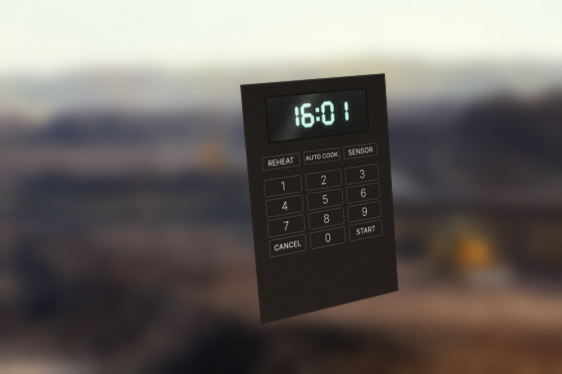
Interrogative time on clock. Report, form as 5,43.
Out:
16,01
